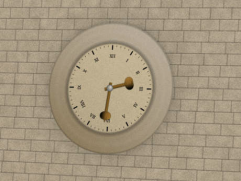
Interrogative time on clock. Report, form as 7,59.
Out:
2,31
